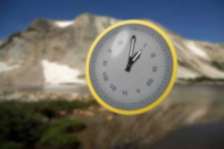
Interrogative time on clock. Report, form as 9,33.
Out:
1,00
